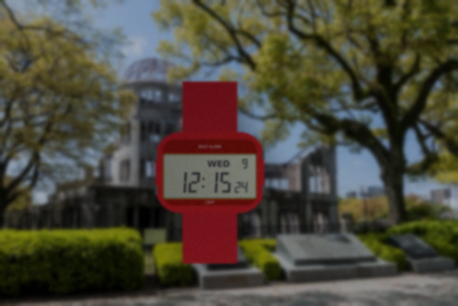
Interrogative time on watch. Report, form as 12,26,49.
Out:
12,15,24
